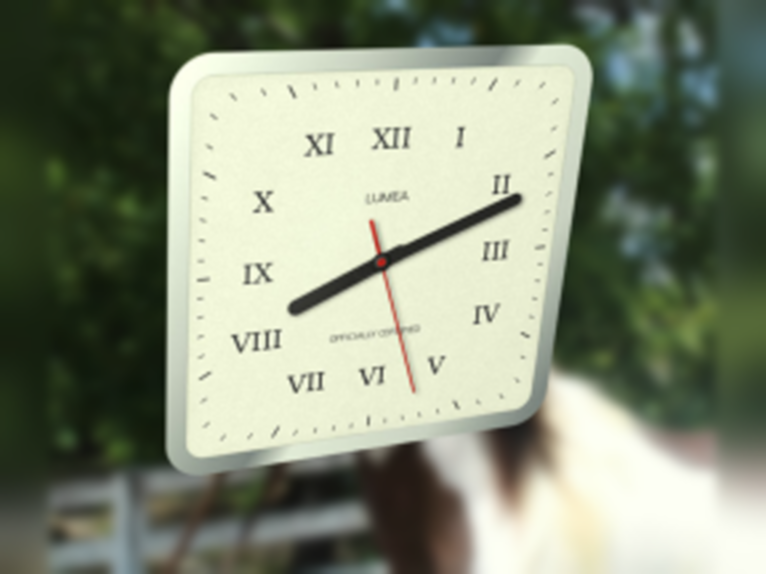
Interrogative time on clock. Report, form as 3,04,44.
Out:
8,11,27
